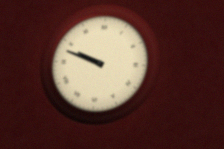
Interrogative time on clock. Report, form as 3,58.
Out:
9,48
